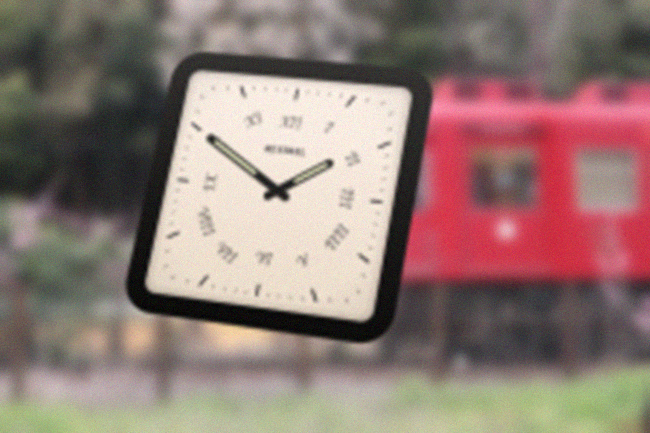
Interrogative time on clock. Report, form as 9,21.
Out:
1,50
